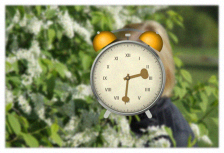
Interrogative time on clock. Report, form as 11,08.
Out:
2,31
